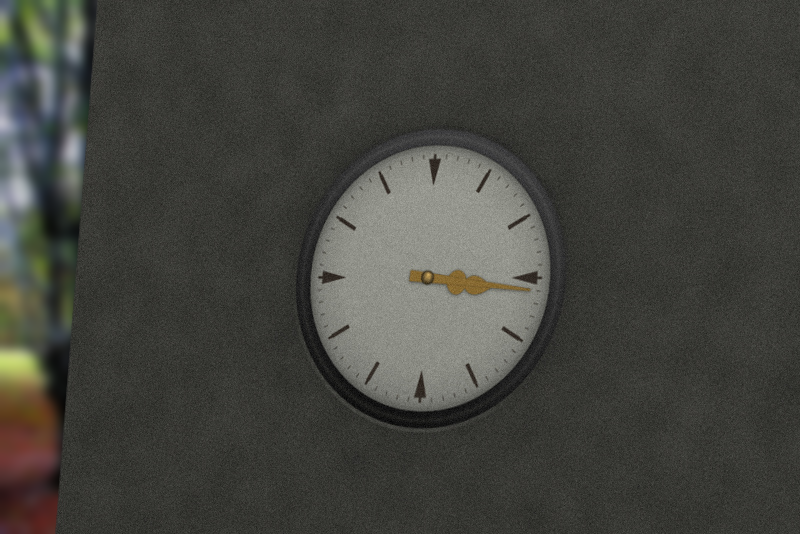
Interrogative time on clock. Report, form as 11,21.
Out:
3,16
